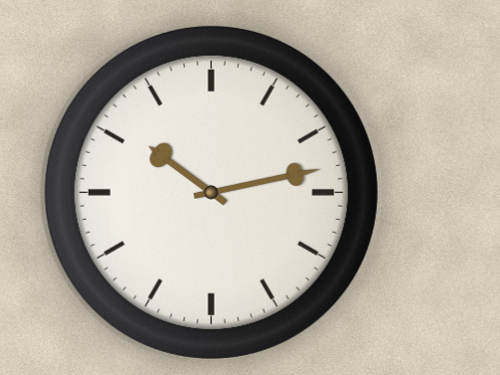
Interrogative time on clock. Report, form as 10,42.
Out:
10,13
